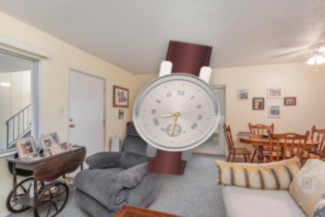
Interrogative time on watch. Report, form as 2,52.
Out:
8,31
